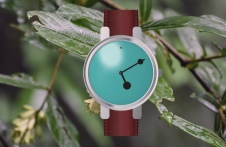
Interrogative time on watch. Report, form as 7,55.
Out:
5,10
